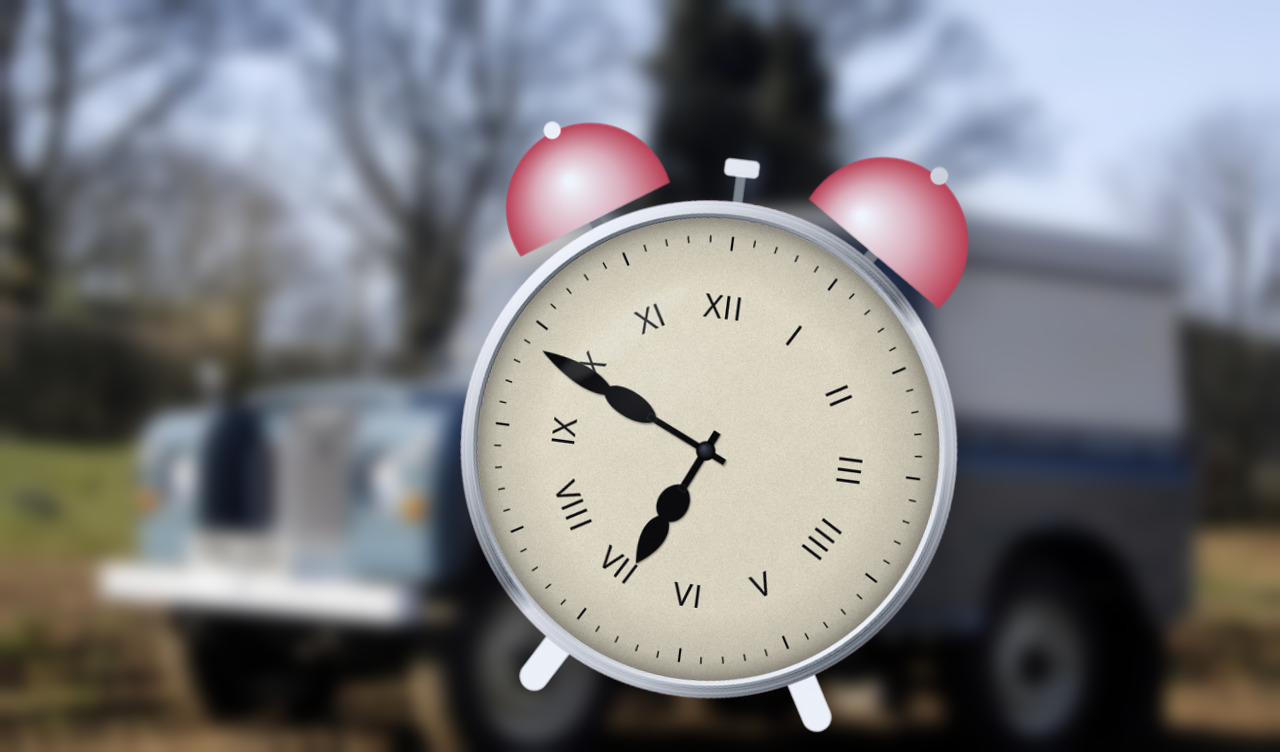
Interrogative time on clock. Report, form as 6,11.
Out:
6,49
